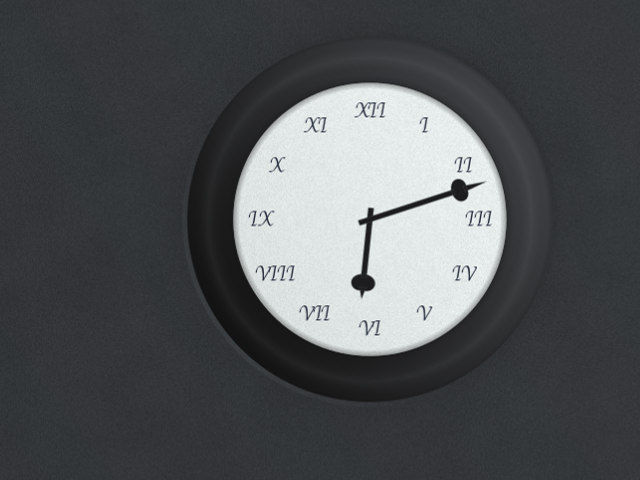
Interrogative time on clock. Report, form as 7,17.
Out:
6,12
